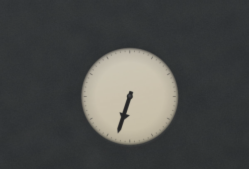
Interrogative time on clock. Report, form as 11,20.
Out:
6,33
